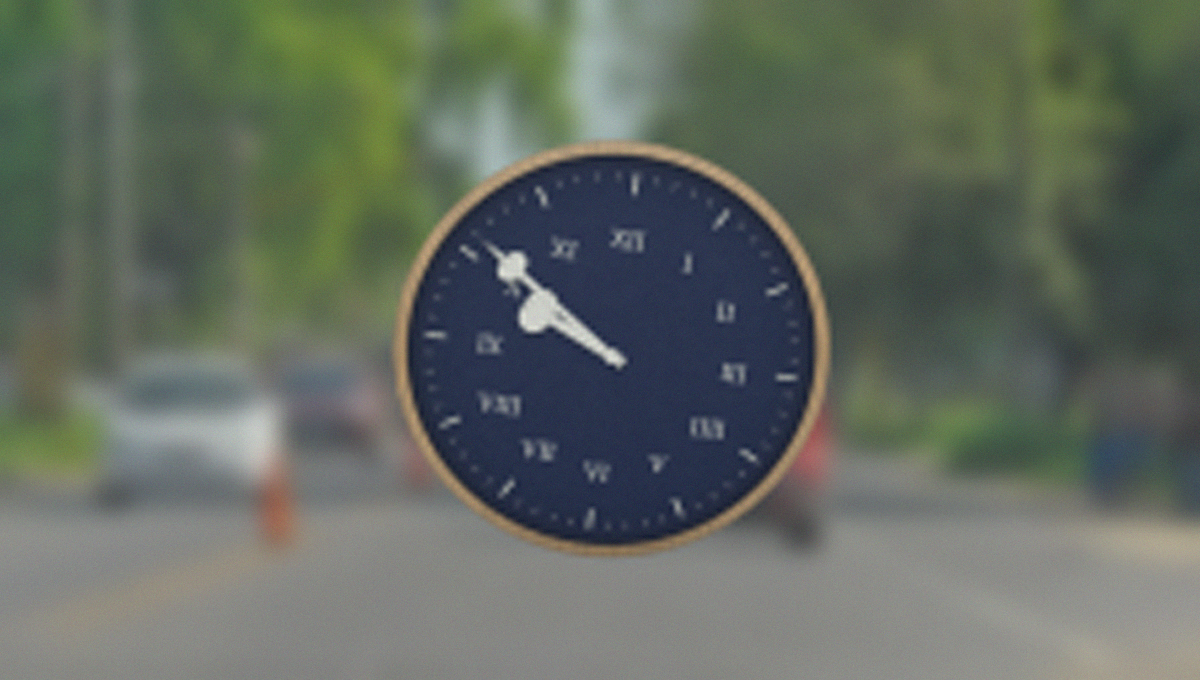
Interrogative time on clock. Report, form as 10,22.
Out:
9,51
